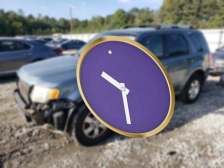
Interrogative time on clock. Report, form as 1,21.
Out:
10,32
